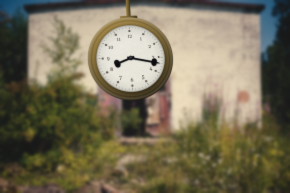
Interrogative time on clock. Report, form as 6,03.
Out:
8,17
